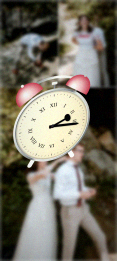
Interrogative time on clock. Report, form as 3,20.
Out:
2,16
